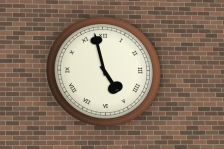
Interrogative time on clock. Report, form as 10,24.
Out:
4,58
